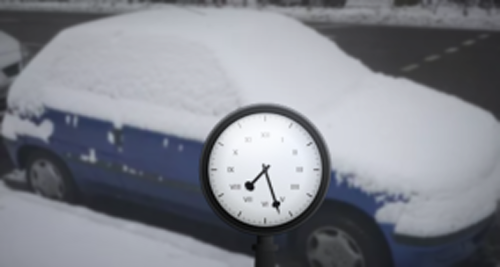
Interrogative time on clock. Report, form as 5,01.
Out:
7,27
